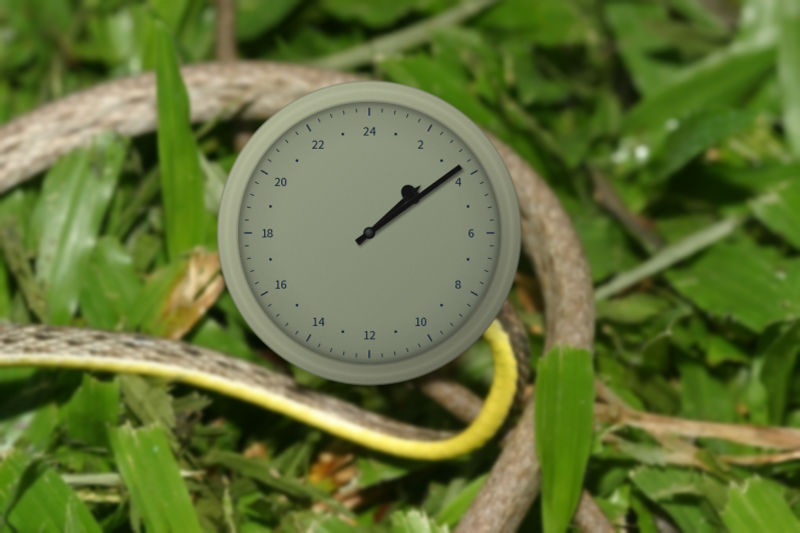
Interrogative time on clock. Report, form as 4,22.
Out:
3,09
